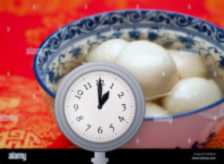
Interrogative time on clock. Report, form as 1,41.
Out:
1,00
